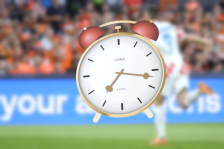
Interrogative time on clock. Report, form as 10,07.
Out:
7,17
